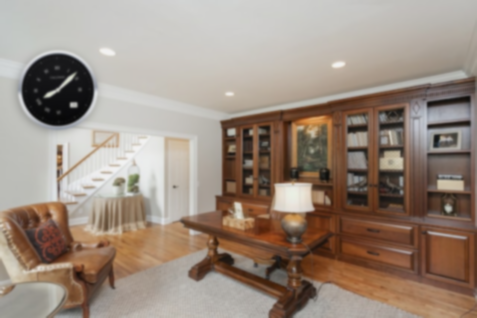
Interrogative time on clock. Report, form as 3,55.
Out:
8,08
